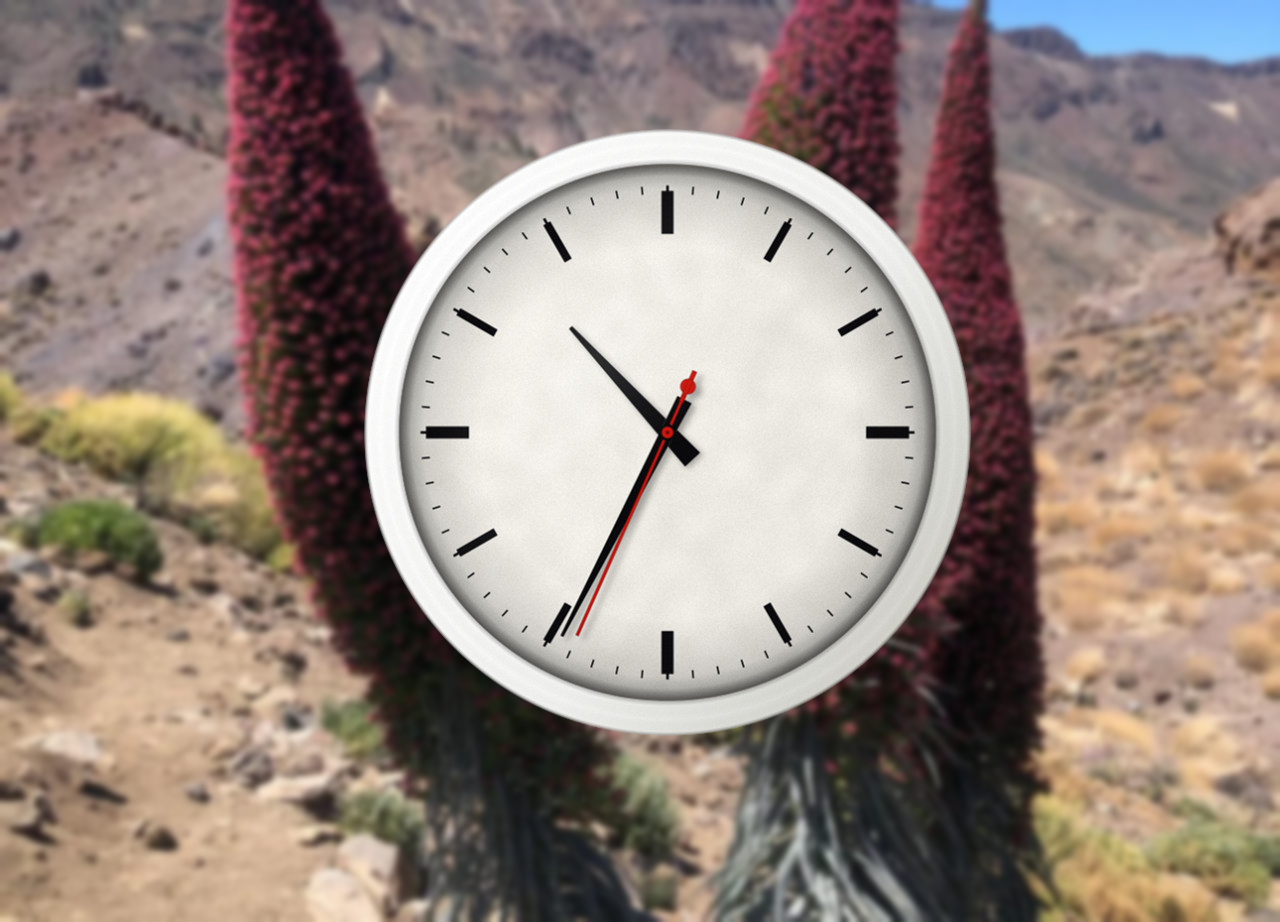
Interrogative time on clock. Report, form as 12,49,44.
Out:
10,34,34
